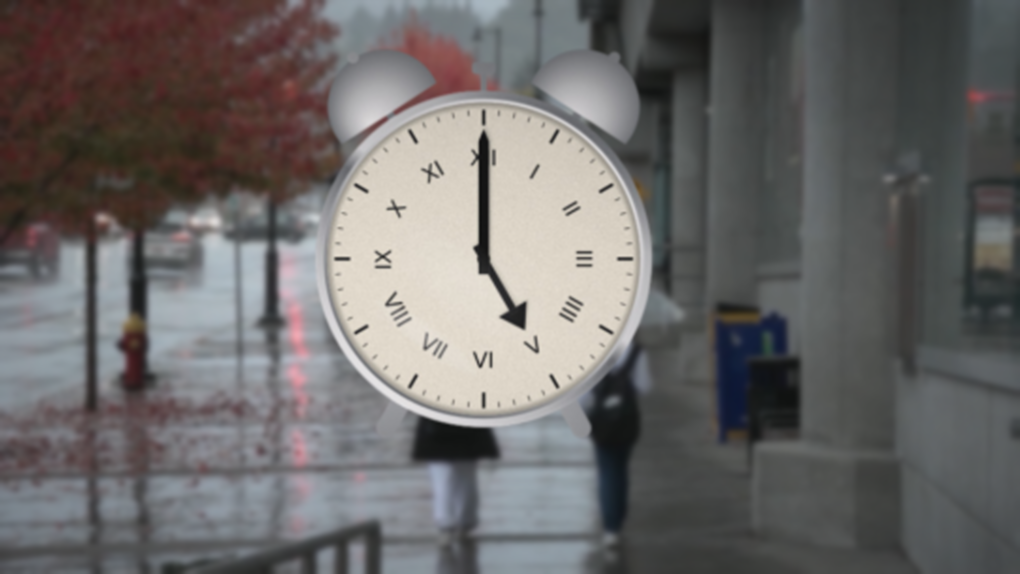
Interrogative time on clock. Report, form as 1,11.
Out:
5,00
